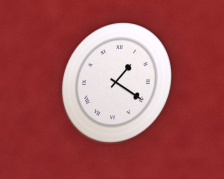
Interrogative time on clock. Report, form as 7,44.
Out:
1,20
